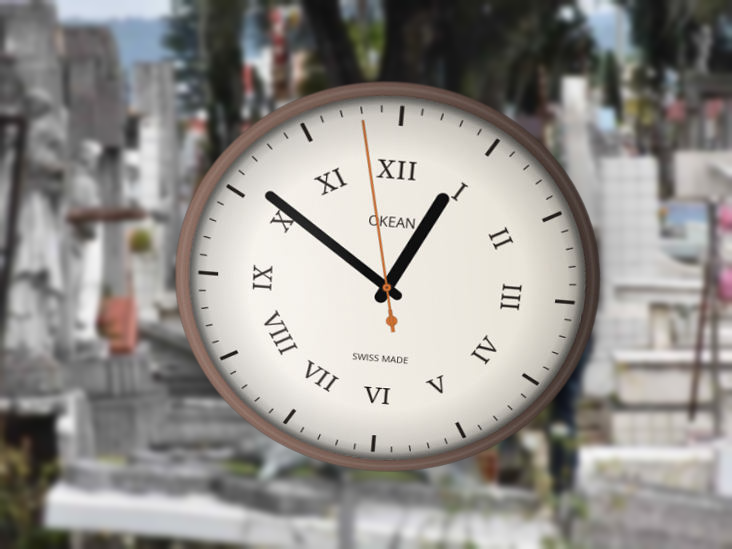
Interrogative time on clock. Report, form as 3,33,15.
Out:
12,50,58
